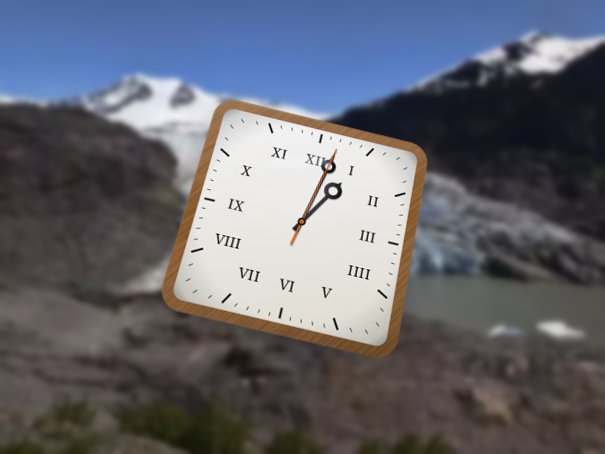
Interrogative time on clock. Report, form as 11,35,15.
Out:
1,02,02
